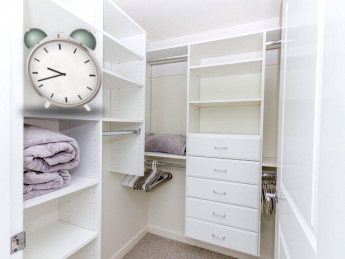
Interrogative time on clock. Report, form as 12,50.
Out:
9,42
